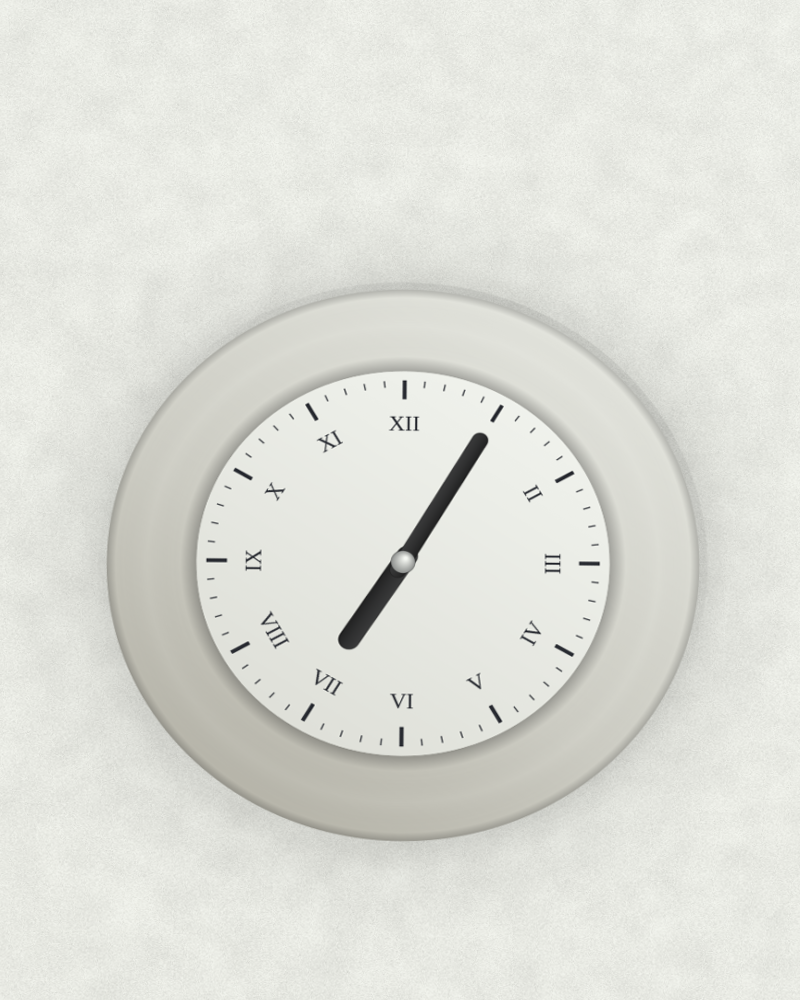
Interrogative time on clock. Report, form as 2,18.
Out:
7,05
